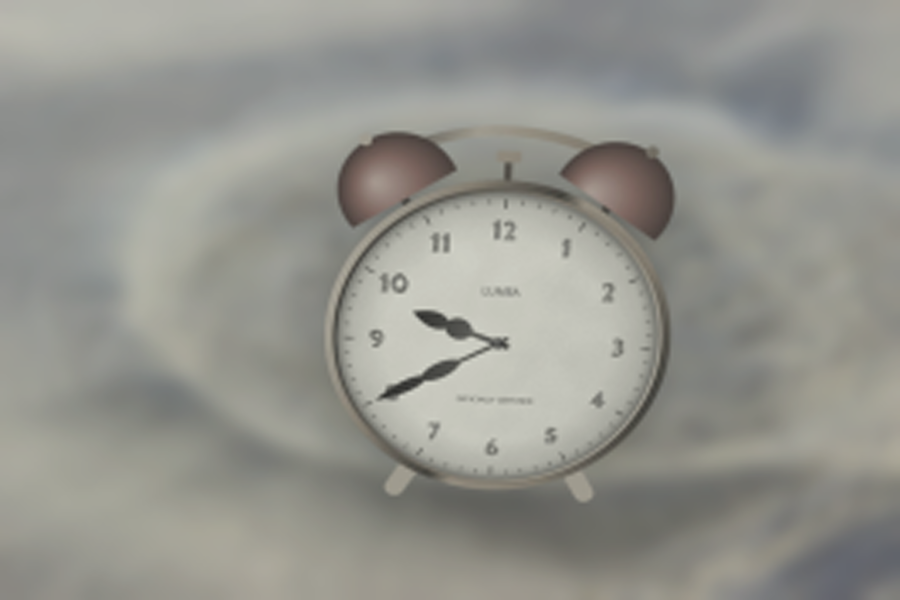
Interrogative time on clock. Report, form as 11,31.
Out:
9,40
